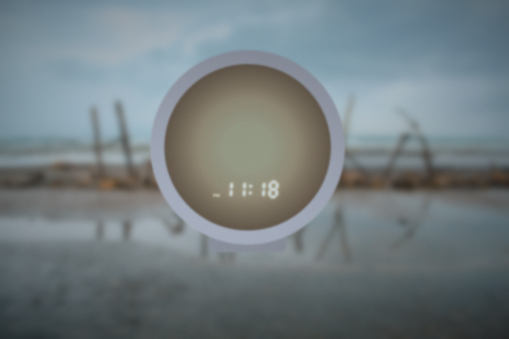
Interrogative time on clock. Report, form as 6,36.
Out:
11,18
